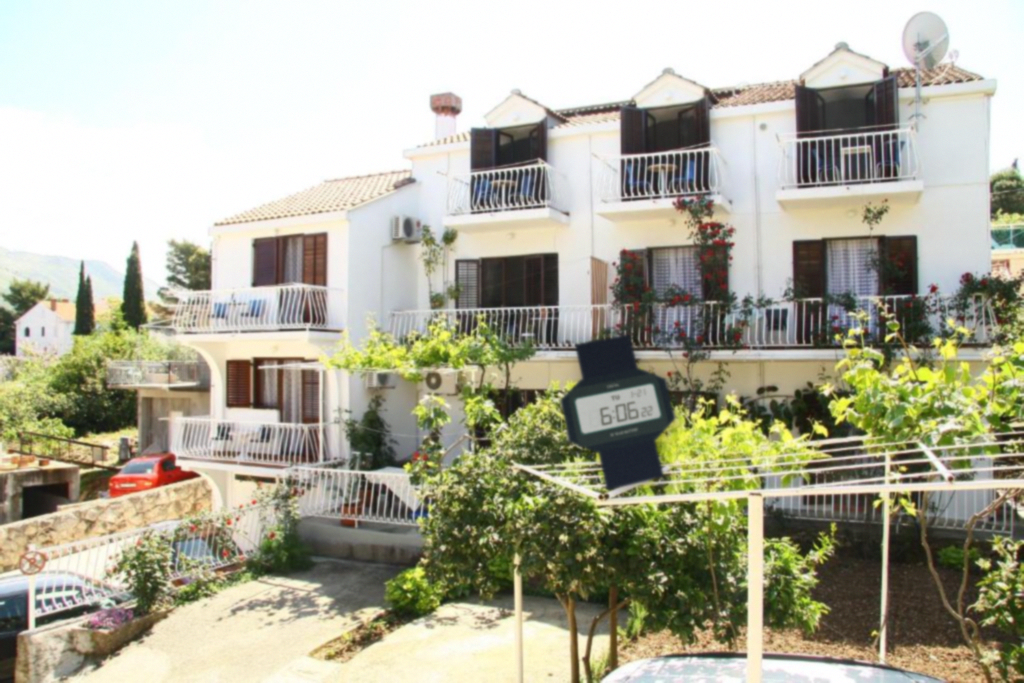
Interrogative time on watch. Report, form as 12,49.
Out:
6,06
